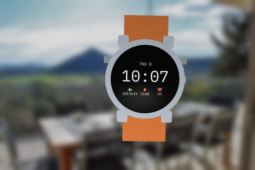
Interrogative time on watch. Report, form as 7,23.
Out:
10,07
